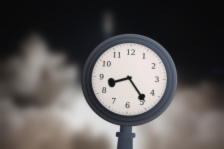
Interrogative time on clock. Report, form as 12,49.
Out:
8,24
